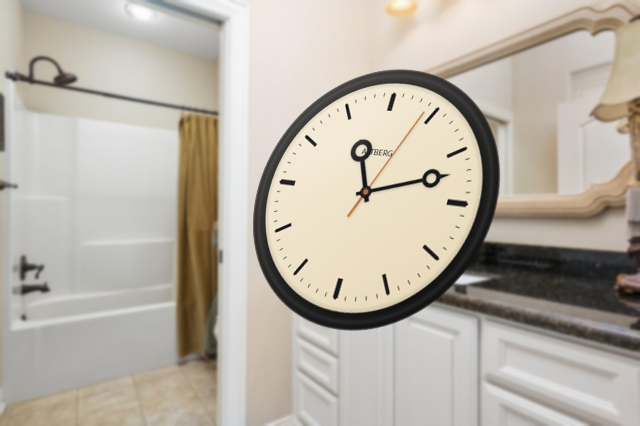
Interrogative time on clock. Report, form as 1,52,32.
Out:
11,12,04
